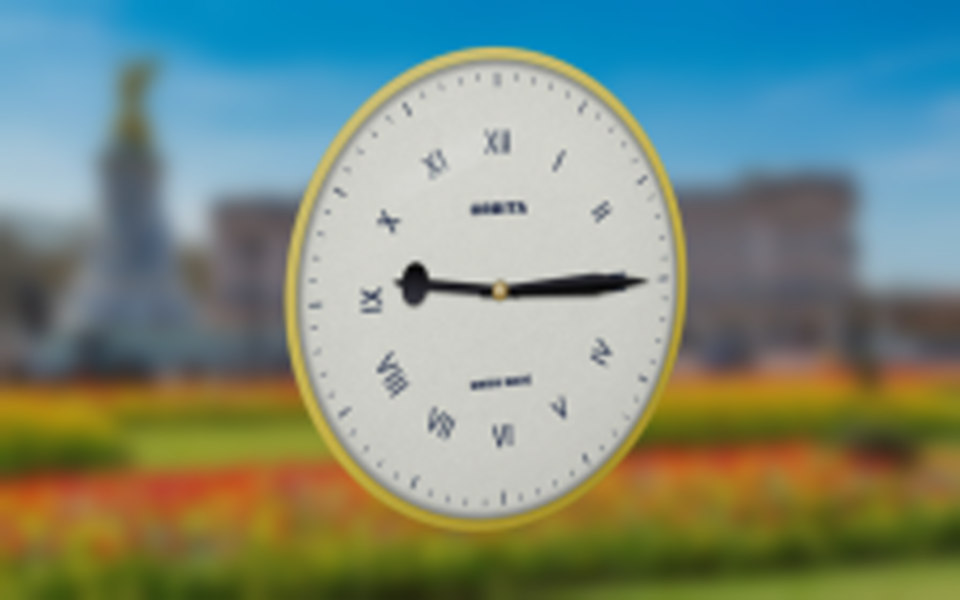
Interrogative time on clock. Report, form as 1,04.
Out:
9,15
